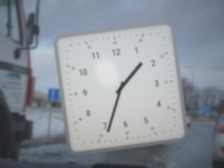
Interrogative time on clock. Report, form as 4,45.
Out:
1,34
